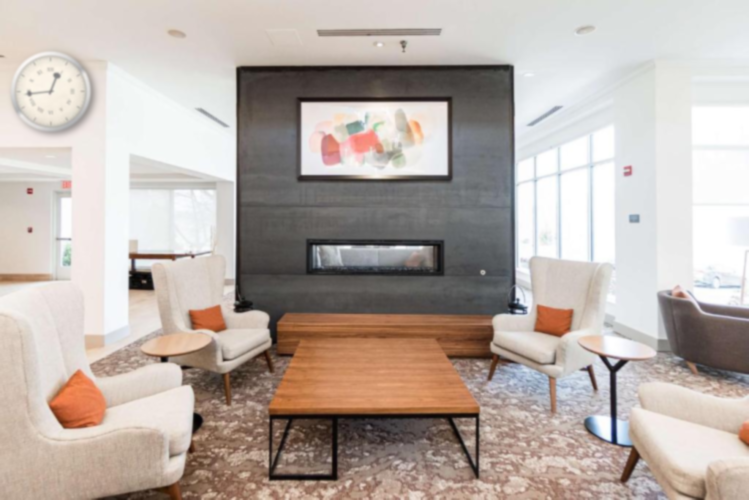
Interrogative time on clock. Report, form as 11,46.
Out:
12,44
